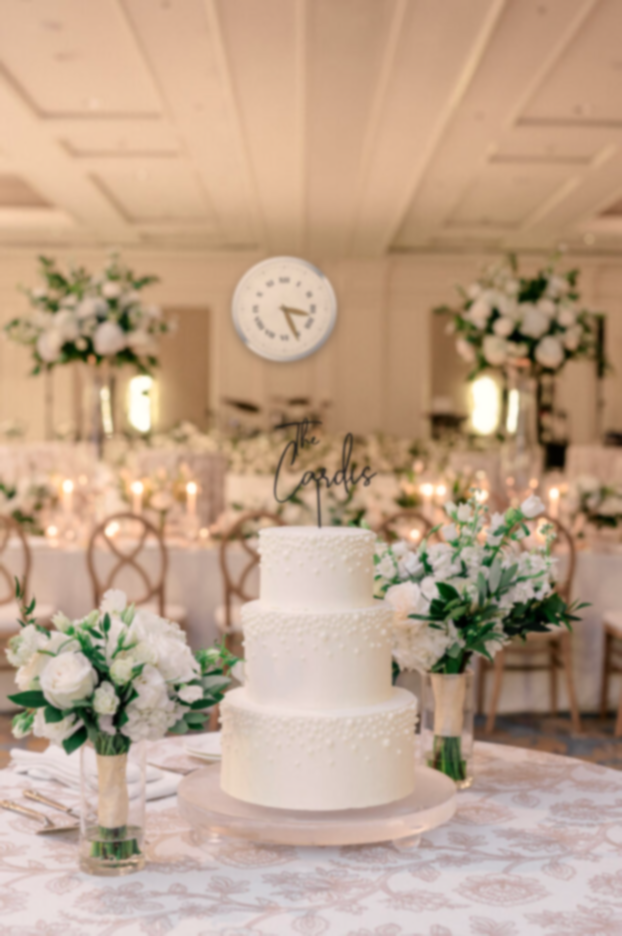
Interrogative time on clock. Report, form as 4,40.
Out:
3,26
